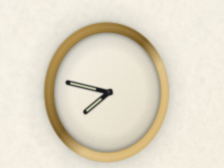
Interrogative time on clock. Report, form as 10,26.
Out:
7,47
